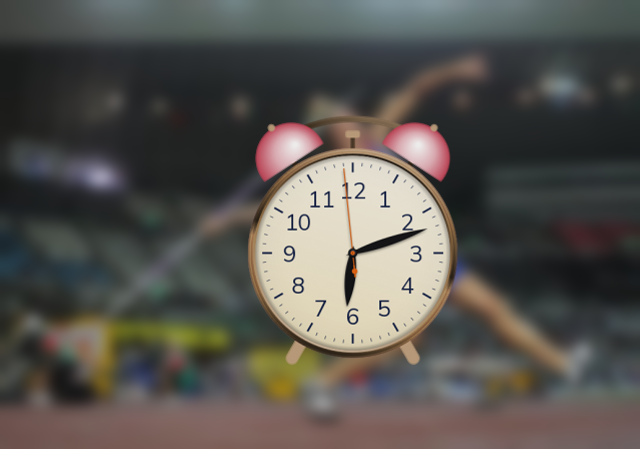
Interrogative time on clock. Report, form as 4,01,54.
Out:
6,11,59
